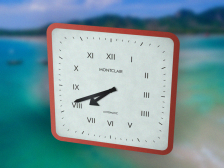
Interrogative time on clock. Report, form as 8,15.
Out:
7,41
